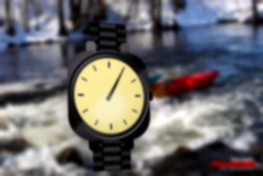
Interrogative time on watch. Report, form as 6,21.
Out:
1,05
